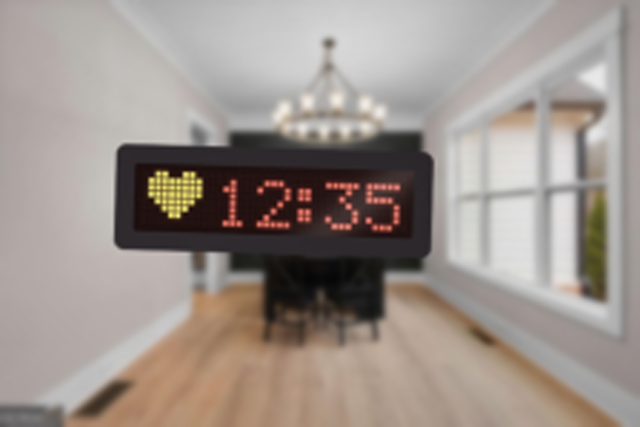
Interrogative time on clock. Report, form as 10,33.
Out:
12,35
